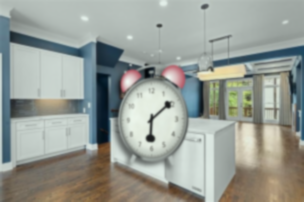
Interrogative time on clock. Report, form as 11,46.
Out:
6,09
